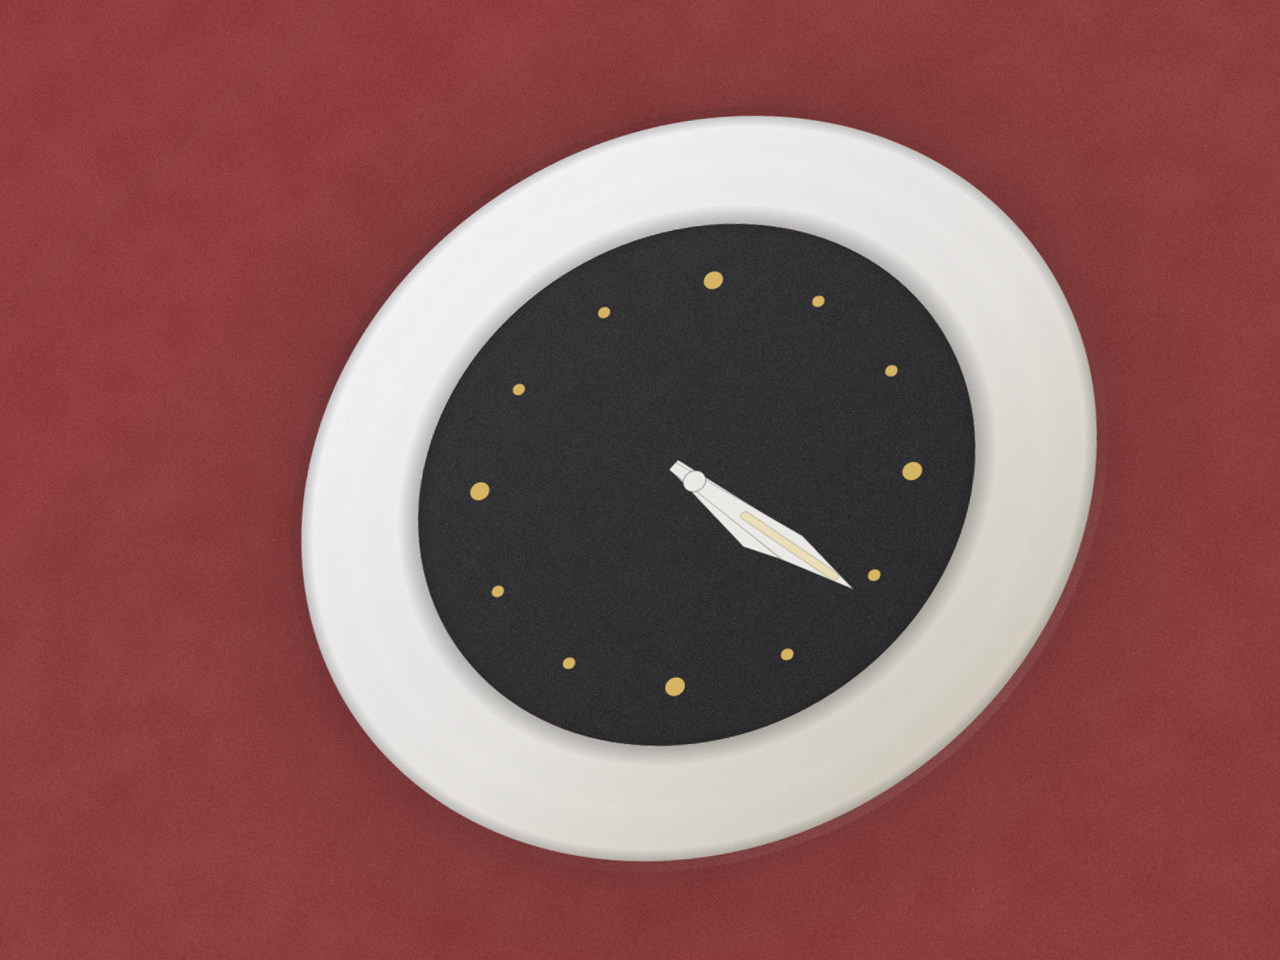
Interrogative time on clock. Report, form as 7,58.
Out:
4,21
